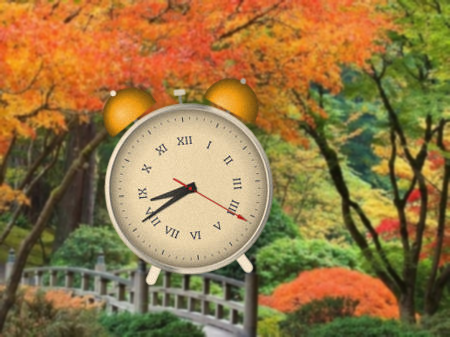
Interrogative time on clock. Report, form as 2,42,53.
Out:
8,40,21
